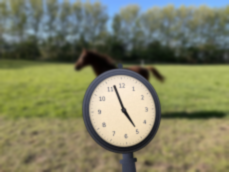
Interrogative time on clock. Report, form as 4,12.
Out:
4,57
